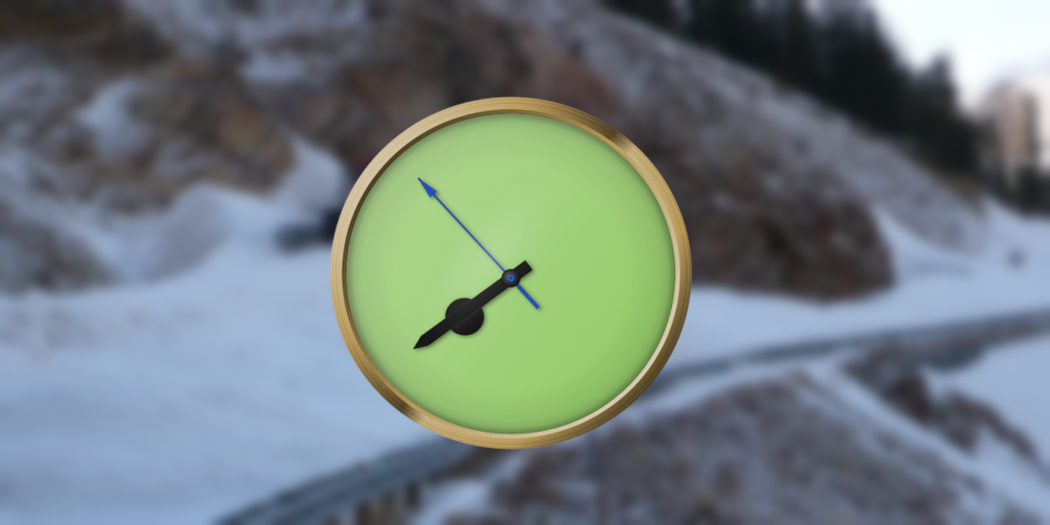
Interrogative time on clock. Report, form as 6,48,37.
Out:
7,38,53
